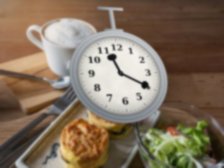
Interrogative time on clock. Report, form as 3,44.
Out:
11,20
